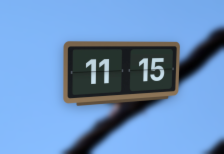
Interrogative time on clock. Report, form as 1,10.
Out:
11,15
